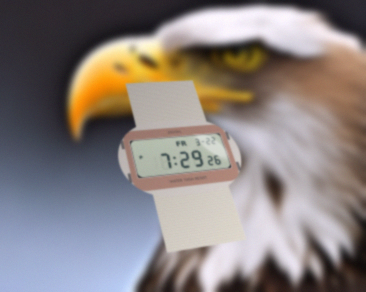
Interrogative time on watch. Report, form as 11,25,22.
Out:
7,29,26
